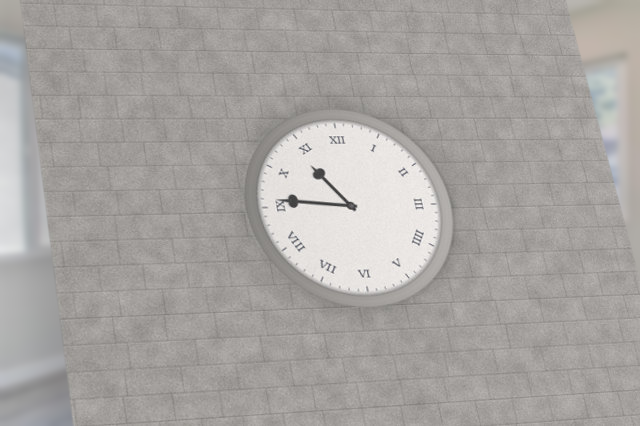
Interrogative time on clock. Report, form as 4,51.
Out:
10,46
